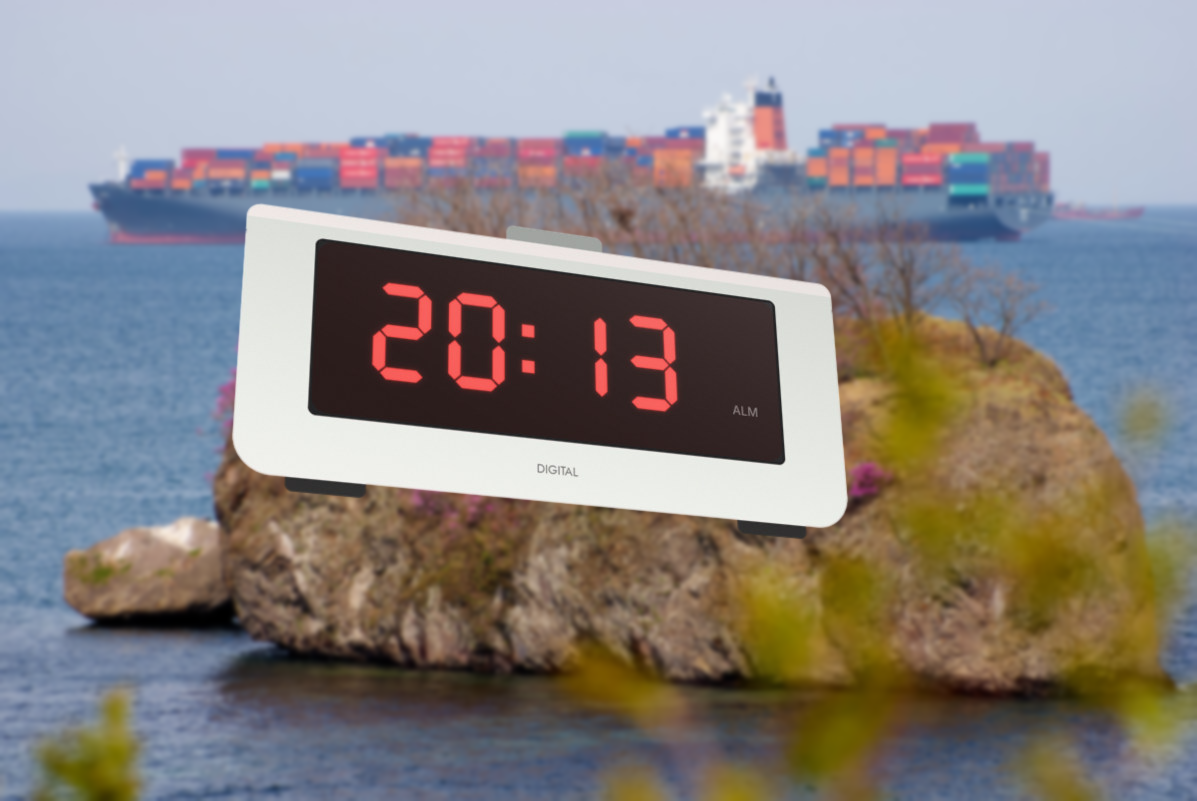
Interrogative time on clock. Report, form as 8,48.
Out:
20,13
